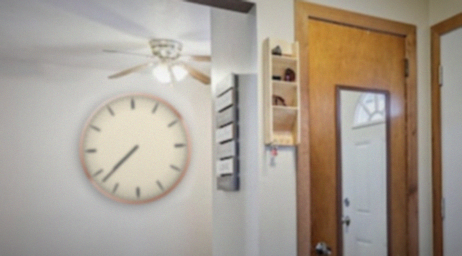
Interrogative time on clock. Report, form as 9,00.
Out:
7,38
